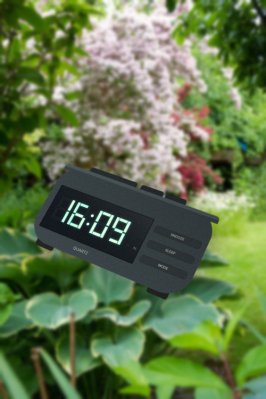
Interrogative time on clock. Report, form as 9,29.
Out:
16,09
